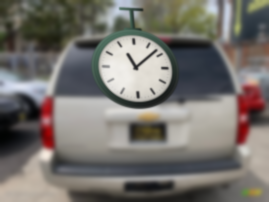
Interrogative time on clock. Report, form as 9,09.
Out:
11,08
